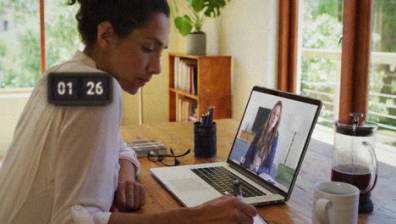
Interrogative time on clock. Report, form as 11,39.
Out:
1,26
